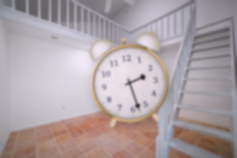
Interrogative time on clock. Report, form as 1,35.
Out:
2,28
